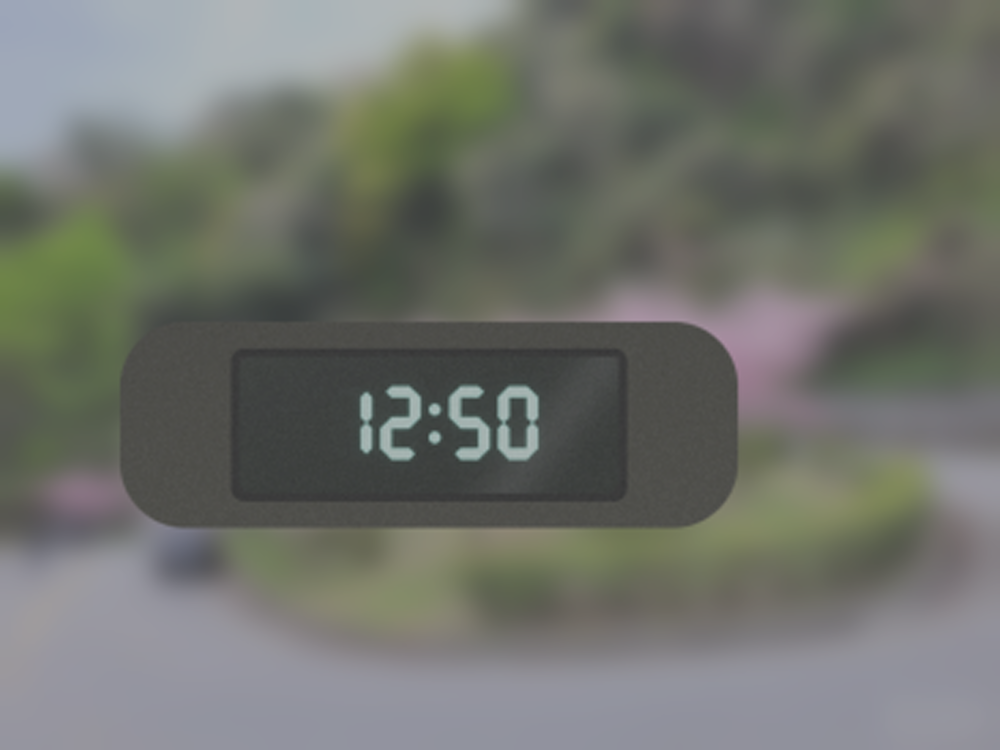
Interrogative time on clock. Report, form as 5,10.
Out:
12,50
